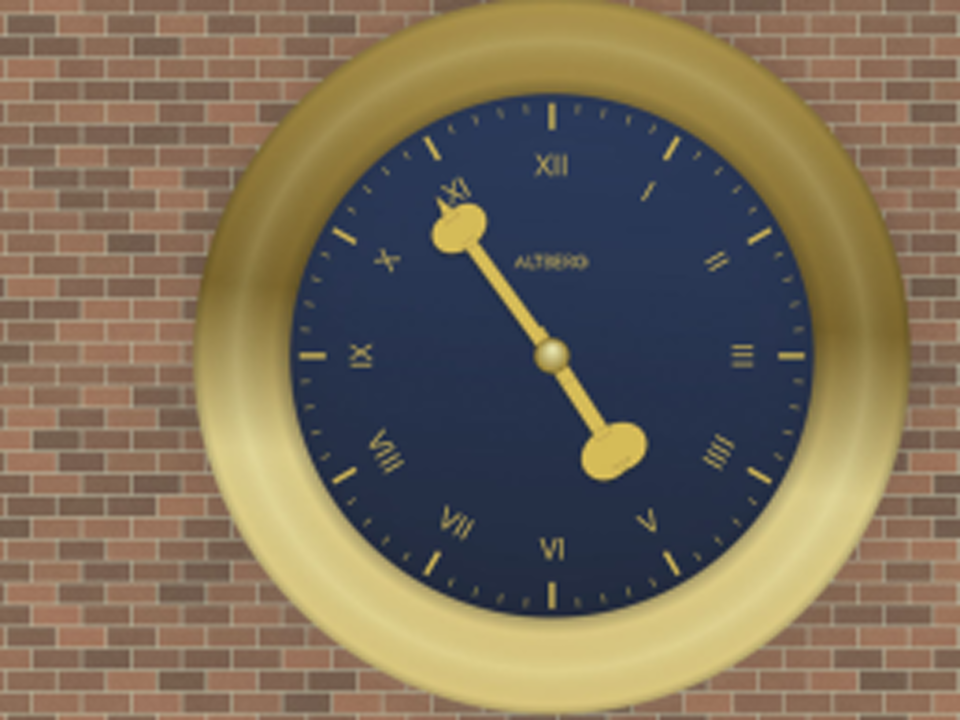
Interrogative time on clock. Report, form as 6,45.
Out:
4,54
